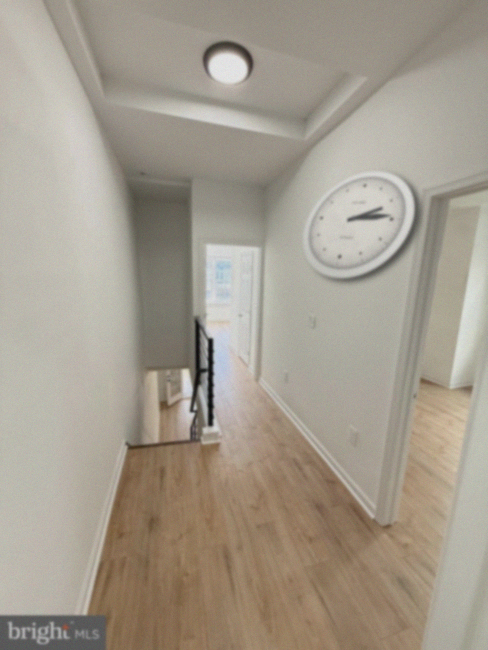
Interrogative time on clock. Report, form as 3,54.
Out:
2,14
